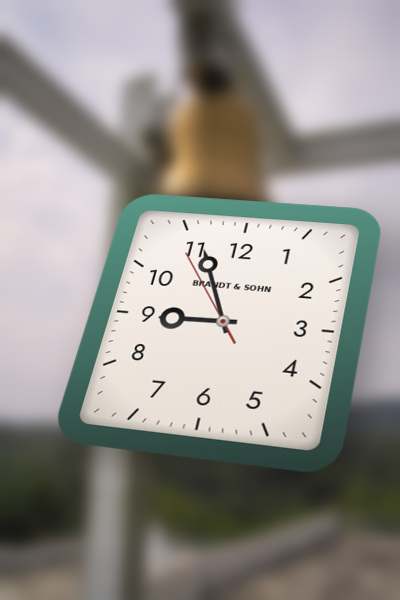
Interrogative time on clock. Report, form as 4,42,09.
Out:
8,55,54
